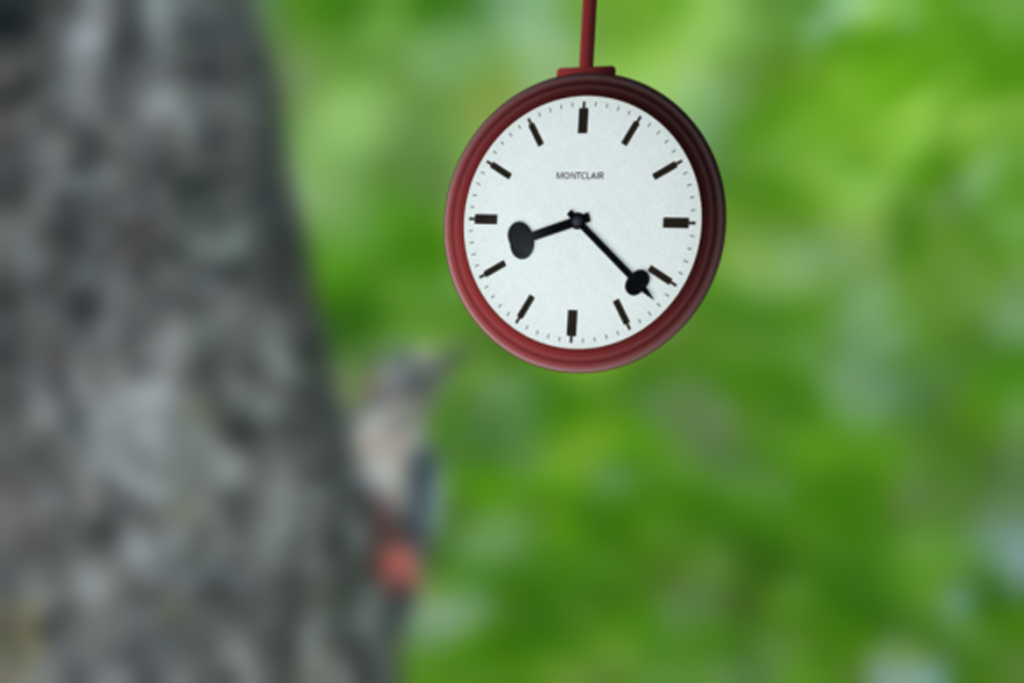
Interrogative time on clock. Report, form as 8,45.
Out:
8,22
